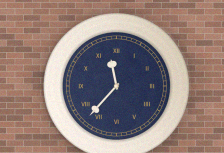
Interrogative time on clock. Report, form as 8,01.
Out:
11,37
